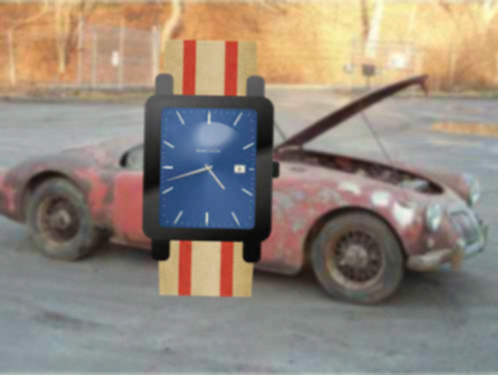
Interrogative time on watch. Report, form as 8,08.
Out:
4,42
